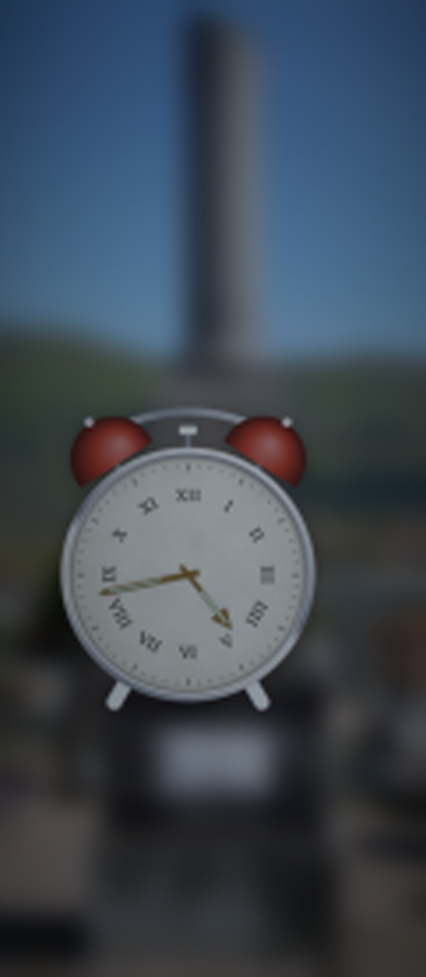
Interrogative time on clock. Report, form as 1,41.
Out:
4,43
